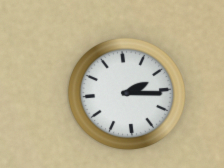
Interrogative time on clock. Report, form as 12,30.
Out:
2,16
